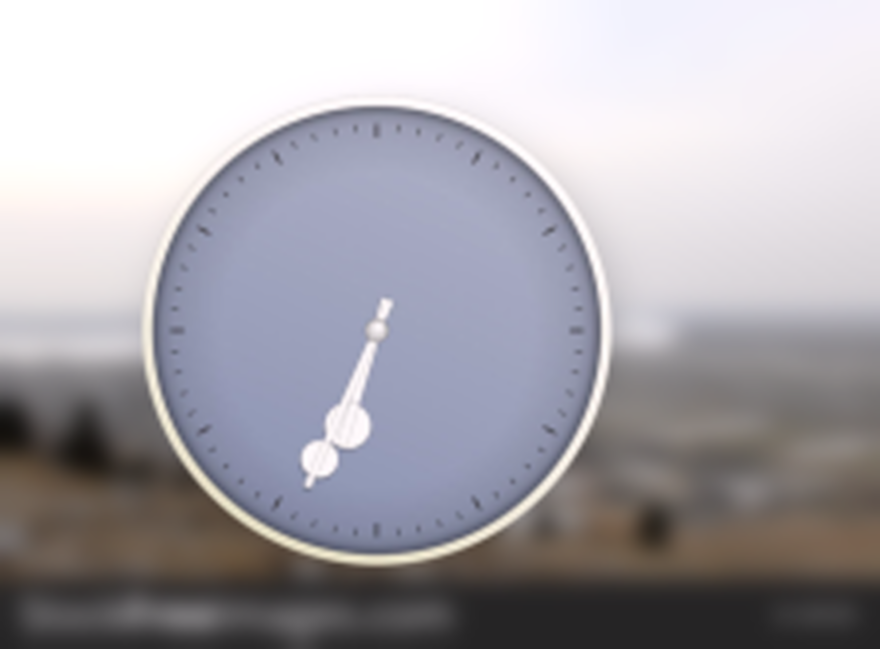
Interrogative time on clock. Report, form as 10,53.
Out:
6,34
